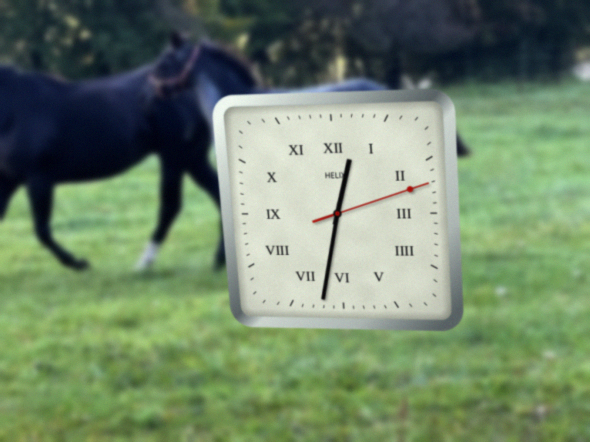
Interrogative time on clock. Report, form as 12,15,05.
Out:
12,32,12
